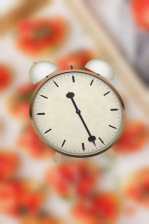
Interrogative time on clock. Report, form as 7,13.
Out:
11,27
